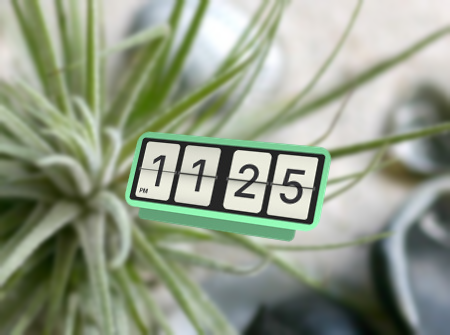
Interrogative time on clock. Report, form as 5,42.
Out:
11,25
